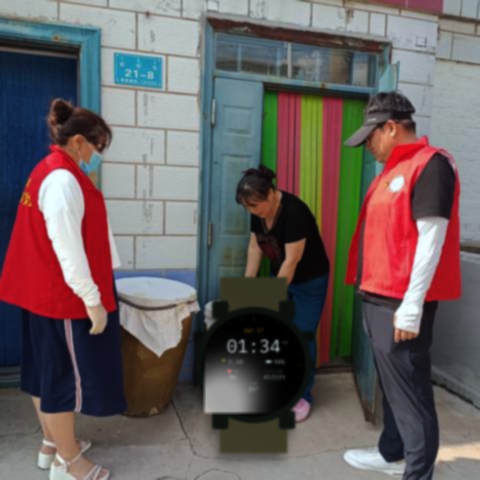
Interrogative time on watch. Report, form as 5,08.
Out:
1,34
